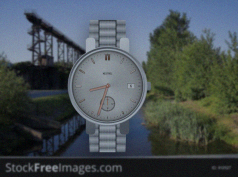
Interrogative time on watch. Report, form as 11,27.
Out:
8,33
